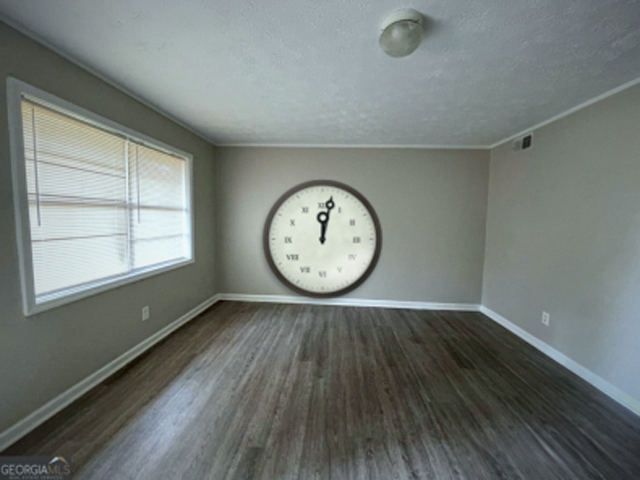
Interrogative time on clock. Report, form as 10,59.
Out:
12,02
